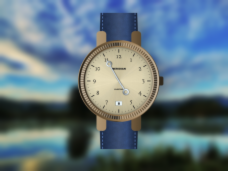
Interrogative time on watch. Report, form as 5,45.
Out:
4,55
